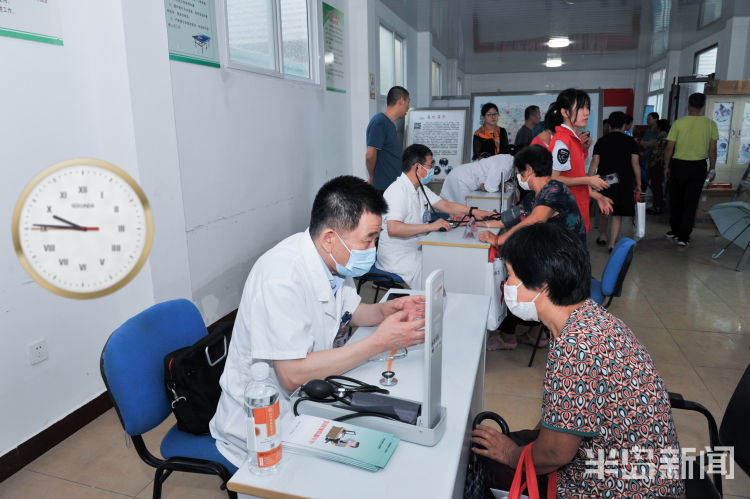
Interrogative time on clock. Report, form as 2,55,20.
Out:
9,45,45
